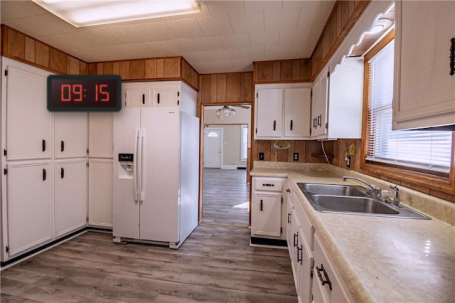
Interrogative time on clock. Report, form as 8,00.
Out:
9,15
